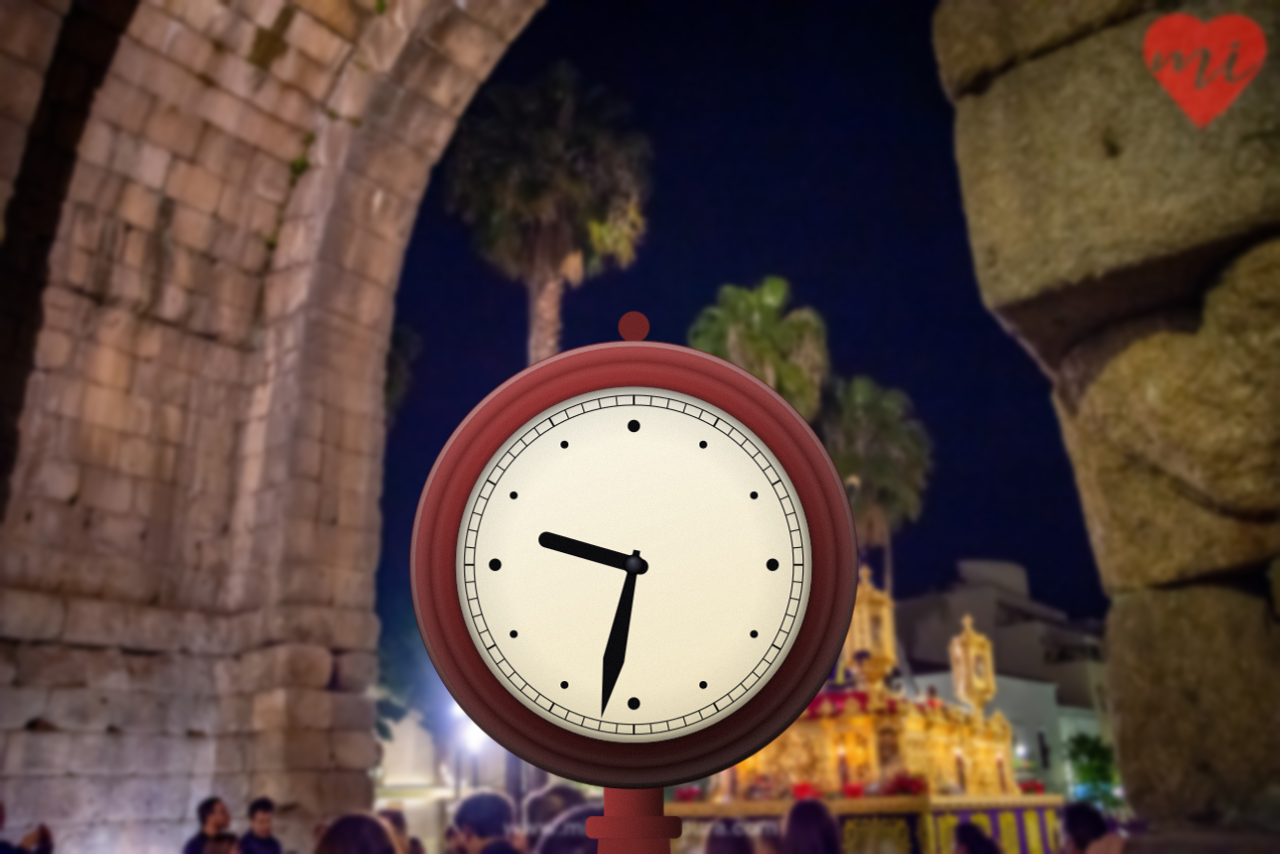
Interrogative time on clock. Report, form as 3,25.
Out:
9,32
